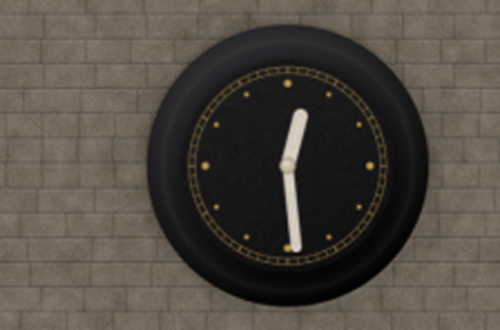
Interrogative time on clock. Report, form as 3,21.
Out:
12,29
